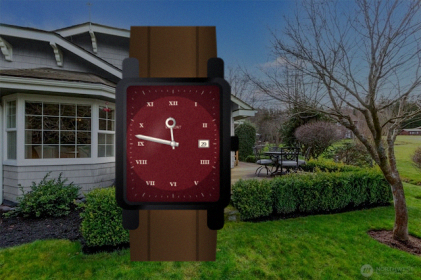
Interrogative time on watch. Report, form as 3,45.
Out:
11,47
